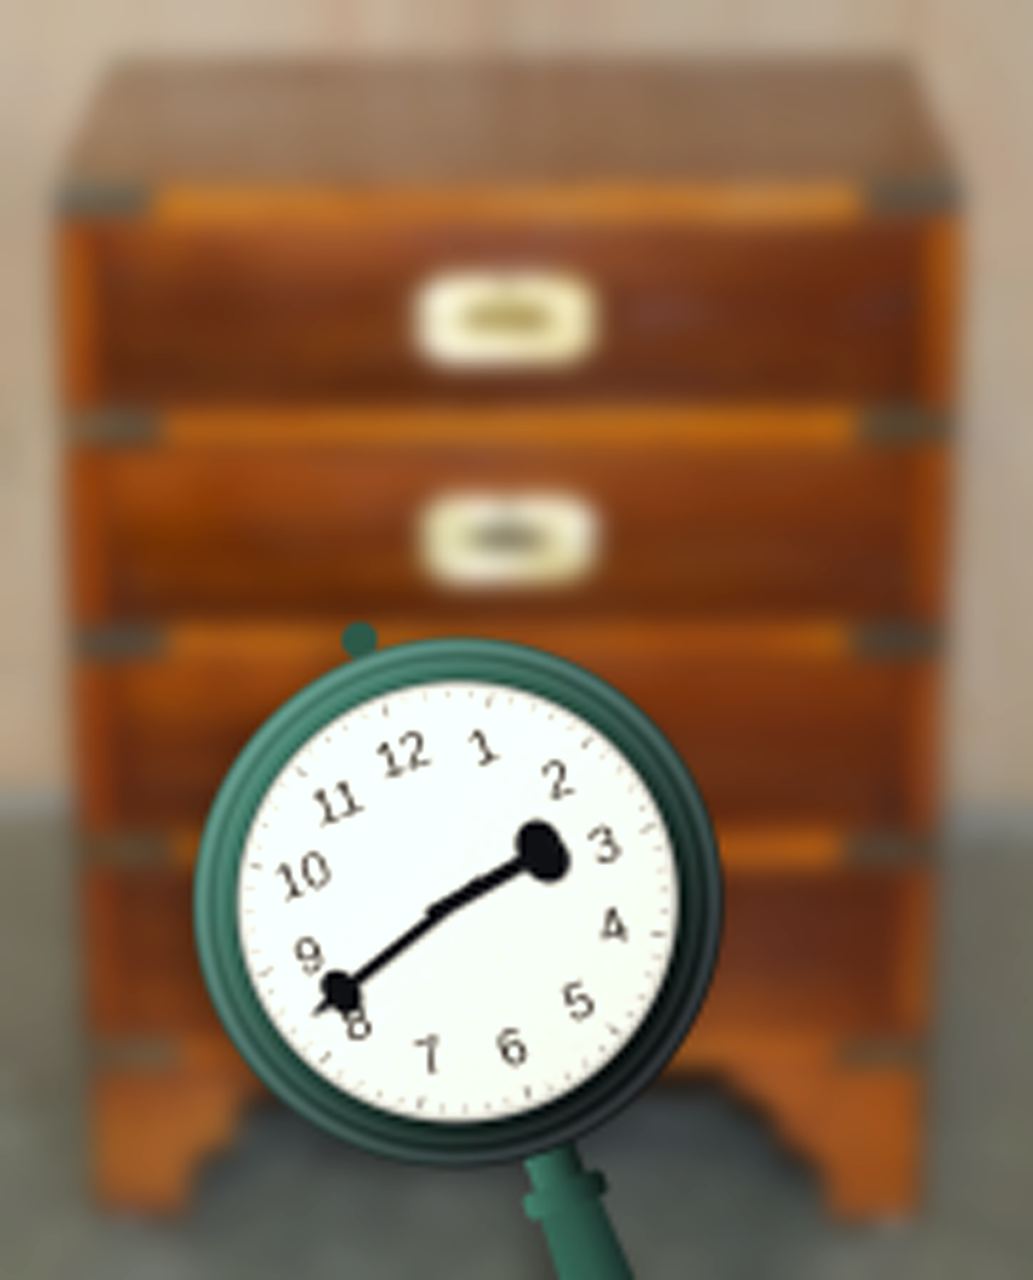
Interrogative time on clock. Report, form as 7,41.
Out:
2,42
